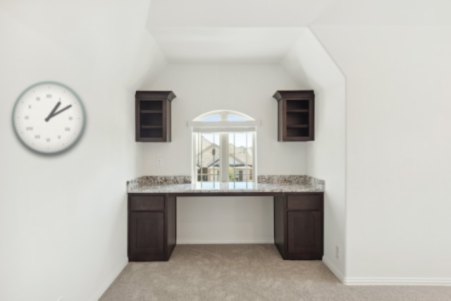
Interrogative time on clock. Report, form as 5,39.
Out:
1,10
